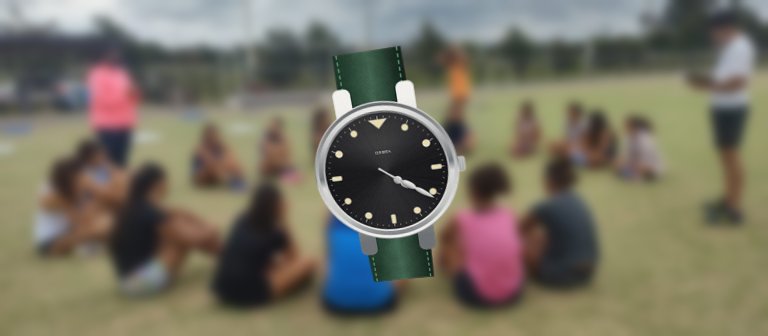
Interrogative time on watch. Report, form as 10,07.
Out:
4,21
